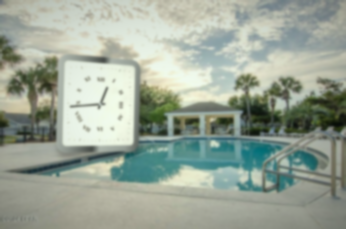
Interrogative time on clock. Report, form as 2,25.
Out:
12,44
